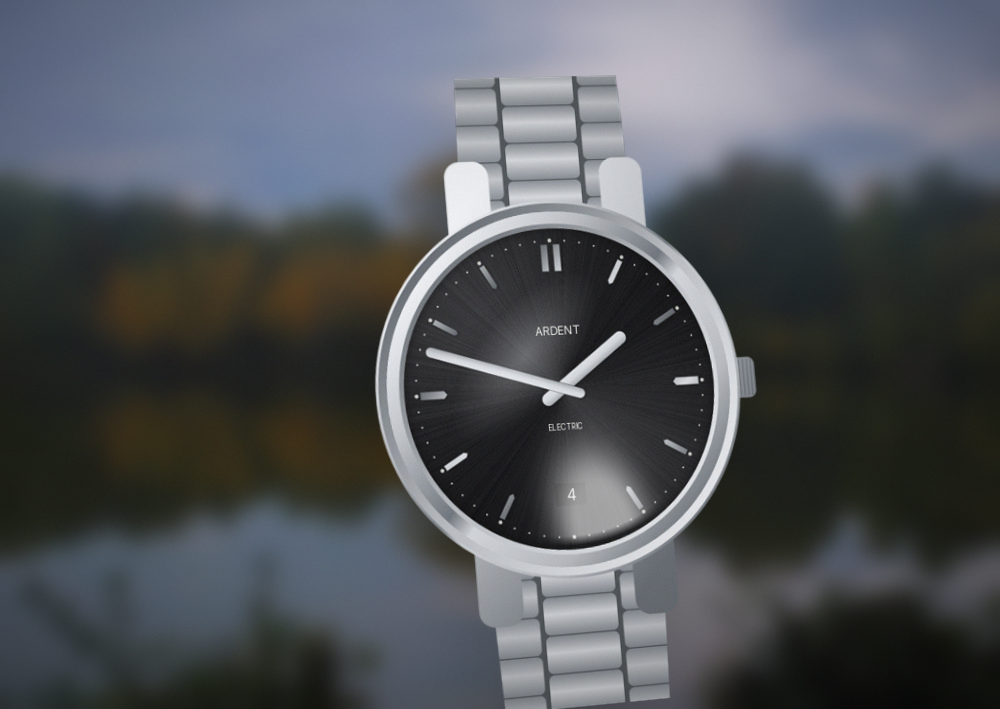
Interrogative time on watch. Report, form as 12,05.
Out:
1,48
